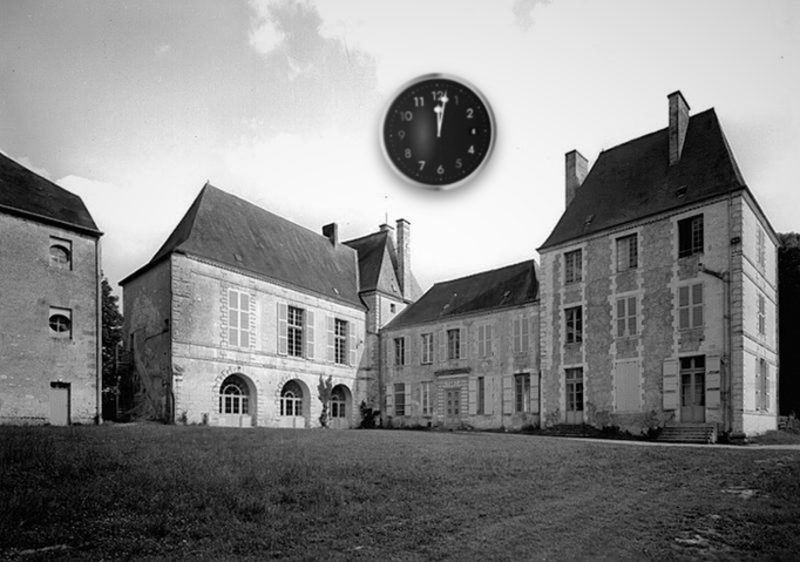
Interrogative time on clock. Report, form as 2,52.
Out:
12,02
